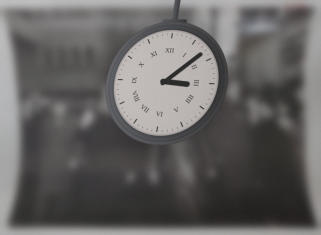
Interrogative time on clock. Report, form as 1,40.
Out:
3,08
